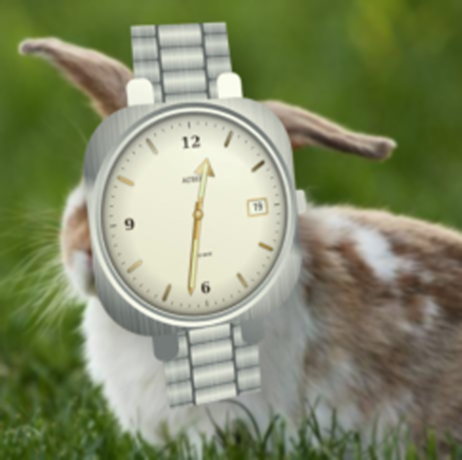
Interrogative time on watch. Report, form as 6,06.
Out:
12,32
